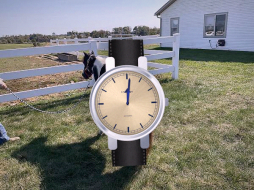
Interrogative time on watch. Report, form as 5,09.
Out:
12,01
